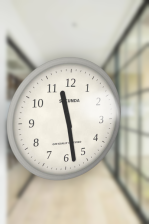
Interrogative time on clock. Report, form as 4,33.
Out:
11,28
